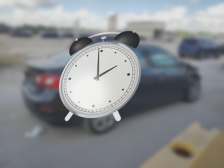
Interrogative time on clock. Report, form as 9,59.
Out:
1,59
